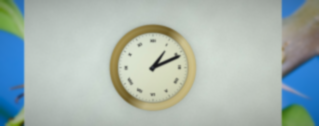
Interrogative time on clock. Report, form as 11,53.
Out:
1,11
